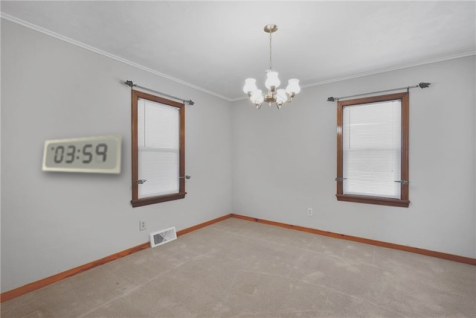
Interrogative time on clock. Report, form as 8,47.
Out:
3,59
